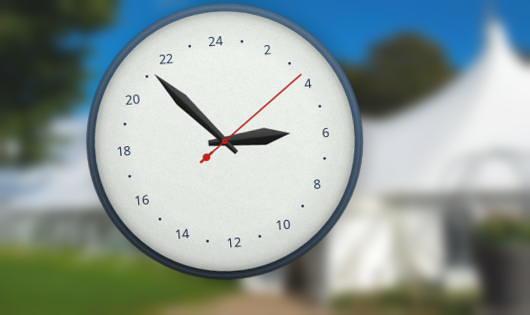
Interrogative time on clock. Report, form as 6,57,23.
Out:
5,53,09
